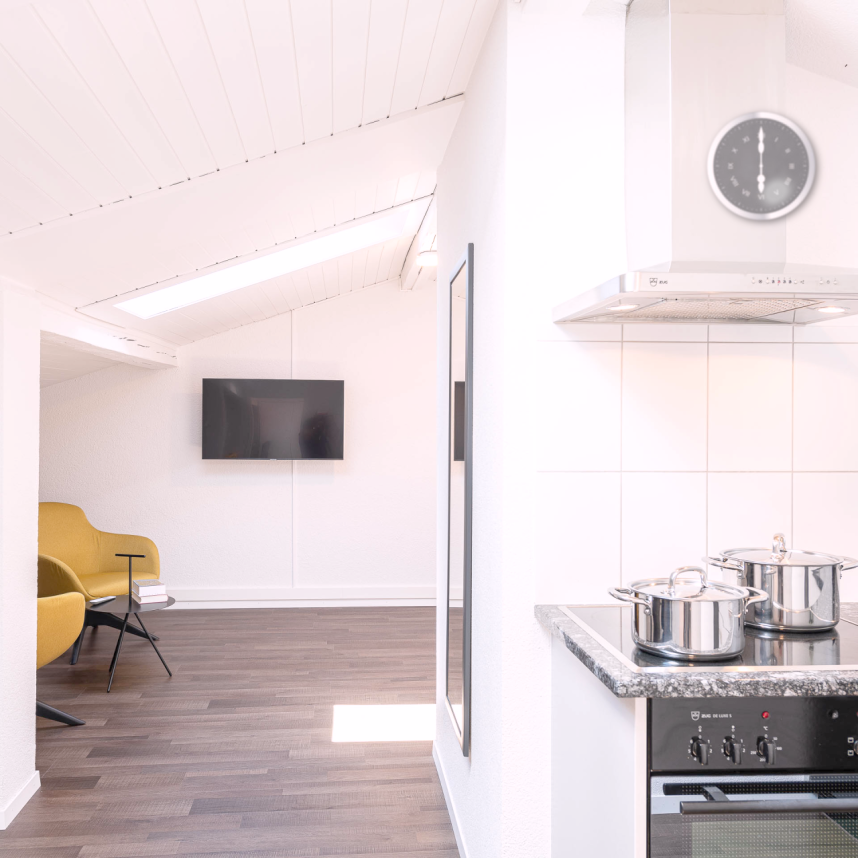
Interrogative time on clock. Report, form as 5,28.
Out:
6,00
